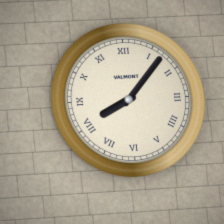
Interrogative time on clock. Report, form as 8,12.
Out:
8,07
